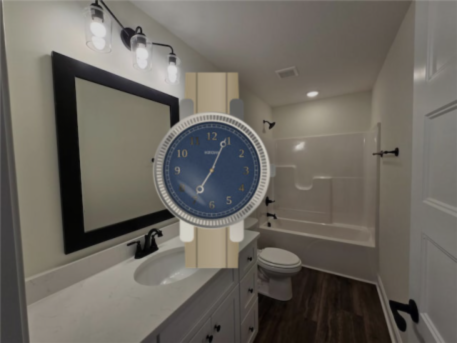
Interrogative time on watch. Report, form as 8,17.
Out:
7,04
